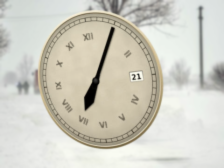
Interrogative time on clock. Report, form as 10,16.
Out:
7,05
